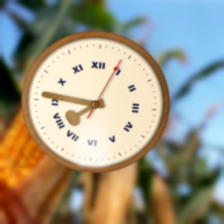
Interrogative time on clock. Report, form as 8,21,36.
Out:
7,46,04
